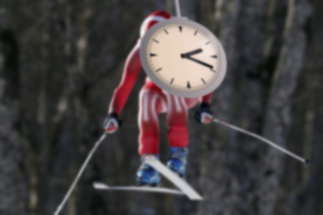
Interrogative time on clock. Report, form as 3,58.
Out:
2,19
